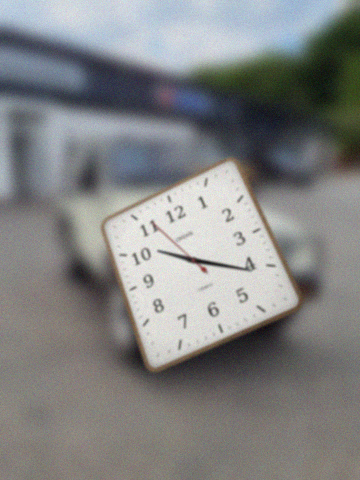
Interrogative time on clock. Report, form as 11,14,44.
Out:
10,20,56
